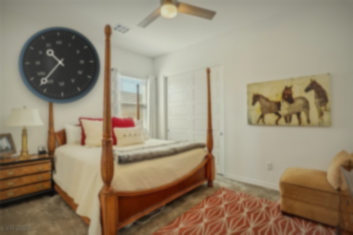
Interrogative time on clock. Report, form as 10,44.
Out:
10,37
